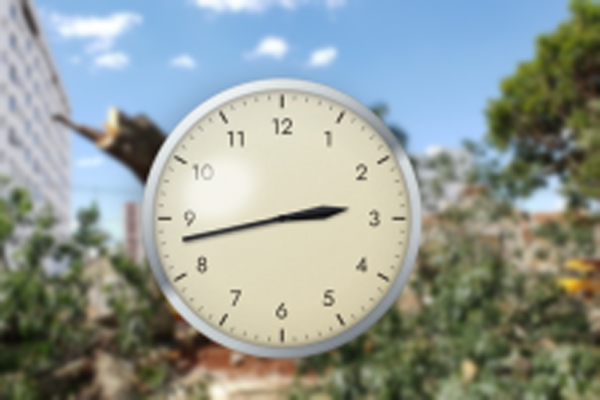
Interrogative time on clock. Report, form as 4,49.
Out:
2,43
